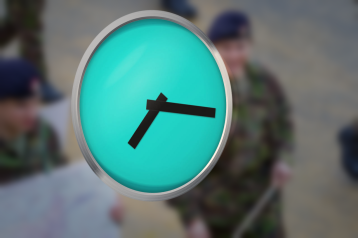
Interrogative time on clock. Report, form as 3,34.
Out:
7,16
